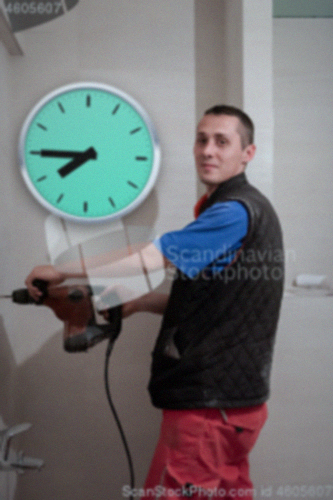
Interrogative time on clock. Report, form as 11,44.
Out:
7,45
